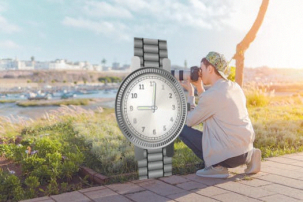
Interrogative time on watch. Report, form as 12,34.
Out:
9,01
